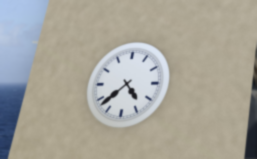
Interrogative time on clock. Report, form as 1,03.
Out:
4,38
